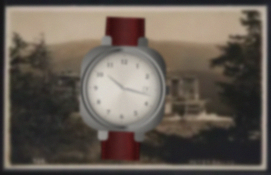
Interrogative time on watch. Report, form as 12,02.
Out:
10,17
